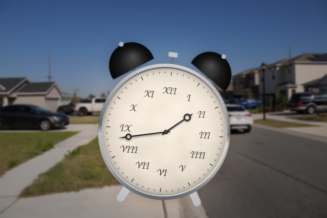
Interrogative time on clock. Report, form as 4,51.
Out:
1,43
